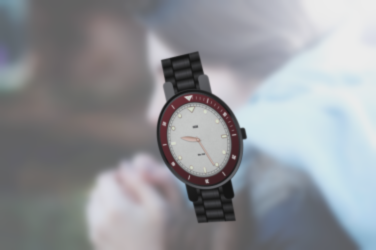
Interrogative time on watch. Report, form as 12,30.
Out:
9,26
